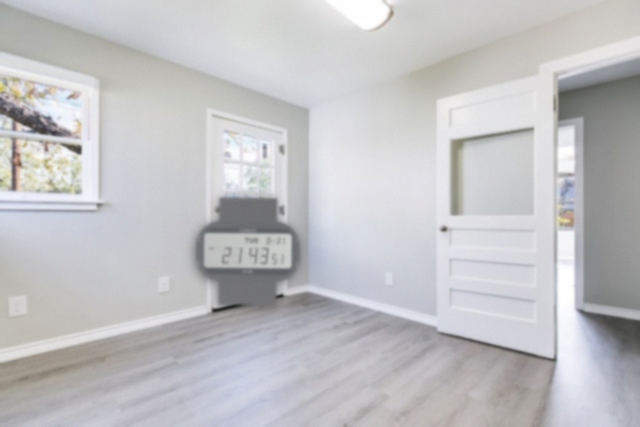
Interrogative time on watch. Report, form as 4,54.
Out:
21,43
